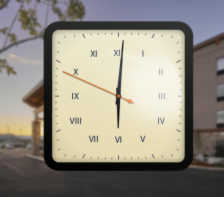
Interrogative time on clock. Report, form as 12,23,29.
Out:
6,00,49
